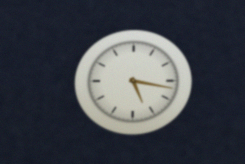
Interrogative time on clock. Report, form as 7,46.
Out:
5,17
